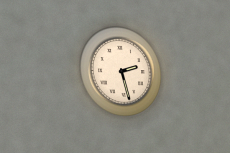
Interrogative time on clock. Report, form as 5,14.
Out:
2,28
